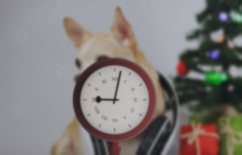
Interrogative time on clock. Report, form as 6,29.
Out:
9,02
